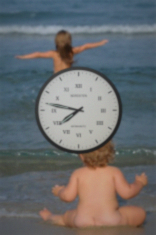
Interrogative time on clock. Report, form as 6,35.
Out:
7,47
